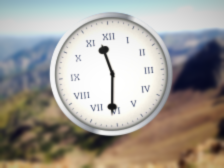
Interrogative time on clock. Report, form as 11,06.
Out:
11,31
